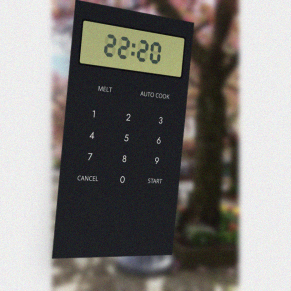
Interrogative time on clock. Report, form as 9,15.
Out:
22,20
